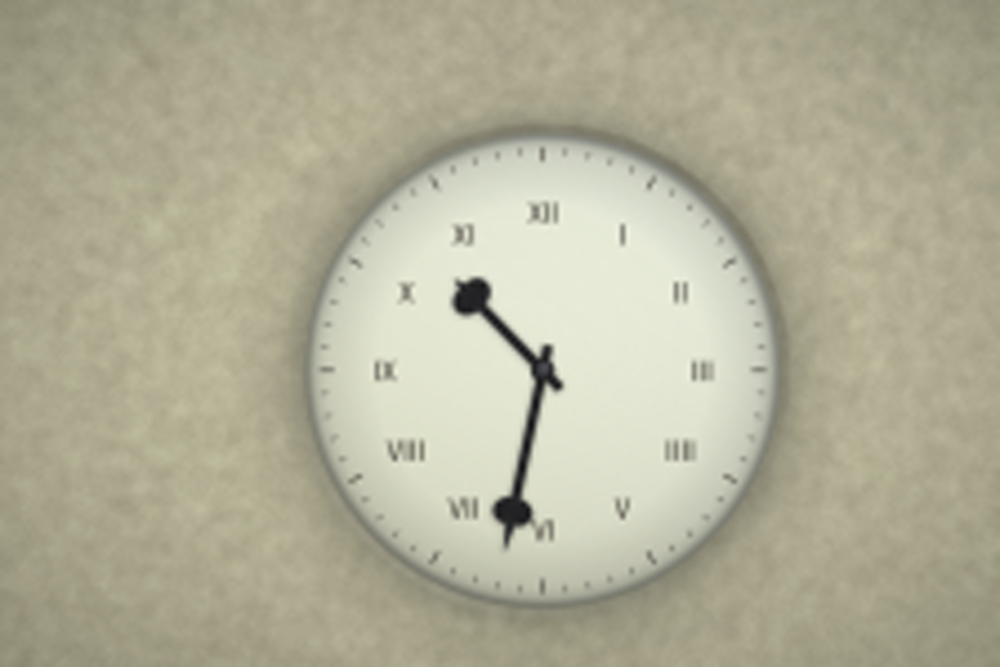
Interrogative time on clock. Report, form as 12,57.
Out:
10,32
